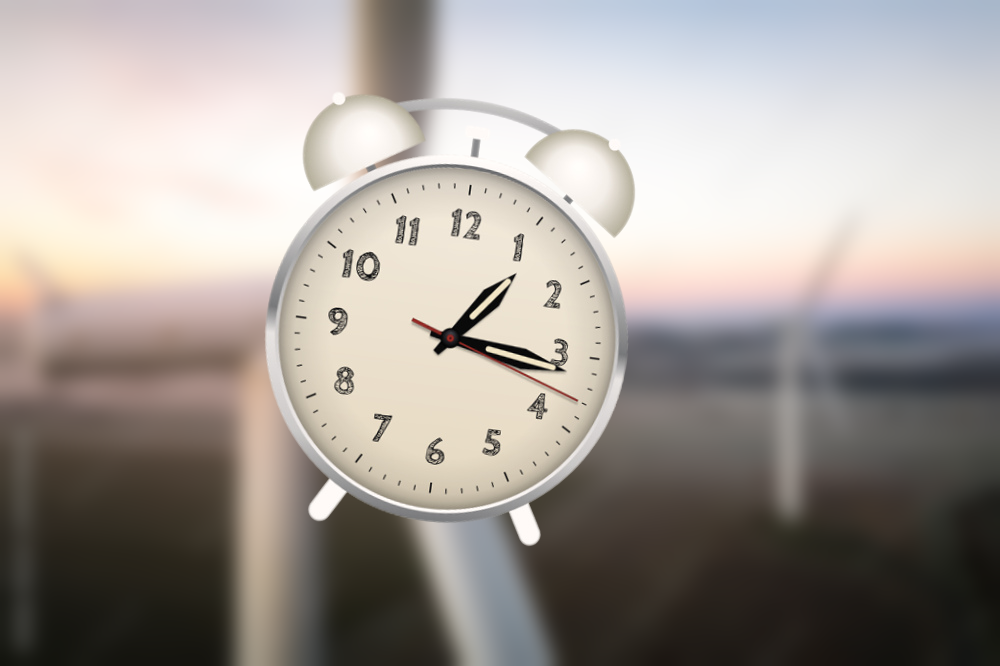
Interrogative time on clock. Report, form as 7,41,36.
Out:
1,16,18
